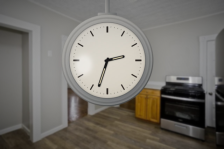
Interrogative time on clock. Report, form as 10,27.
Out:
2,33
